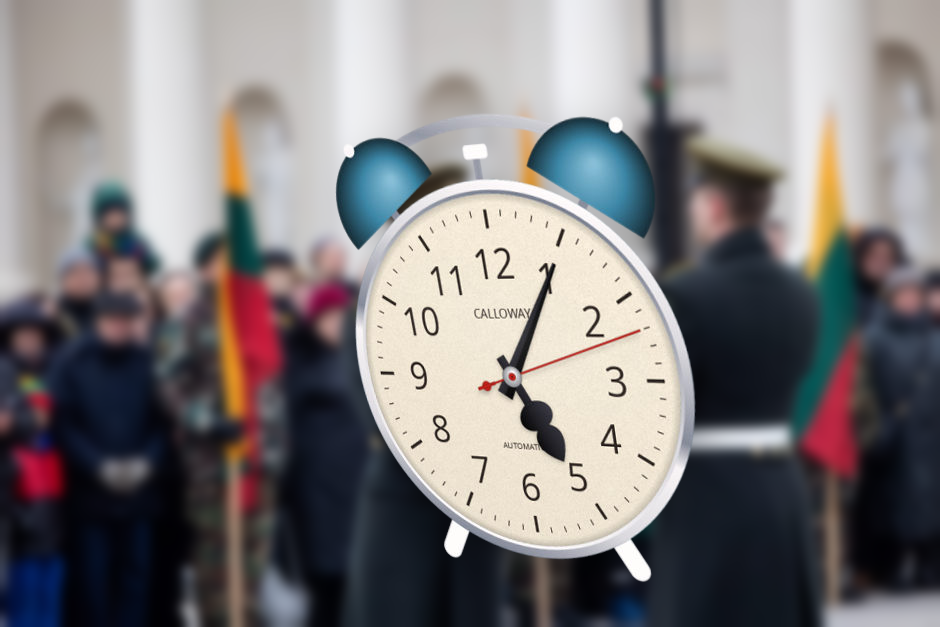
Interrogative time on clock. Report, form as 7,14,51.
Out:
5,05,12
